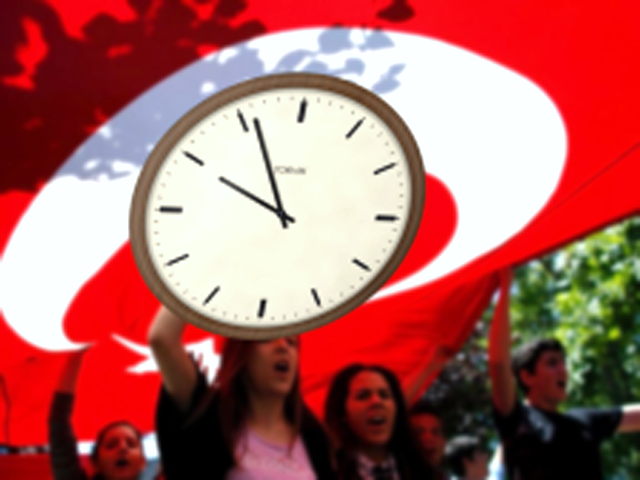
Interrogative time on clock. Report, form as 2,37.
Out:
9,56
